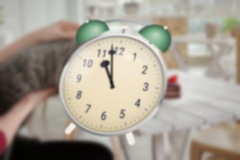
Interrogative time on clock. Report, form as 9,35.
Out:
10,58
